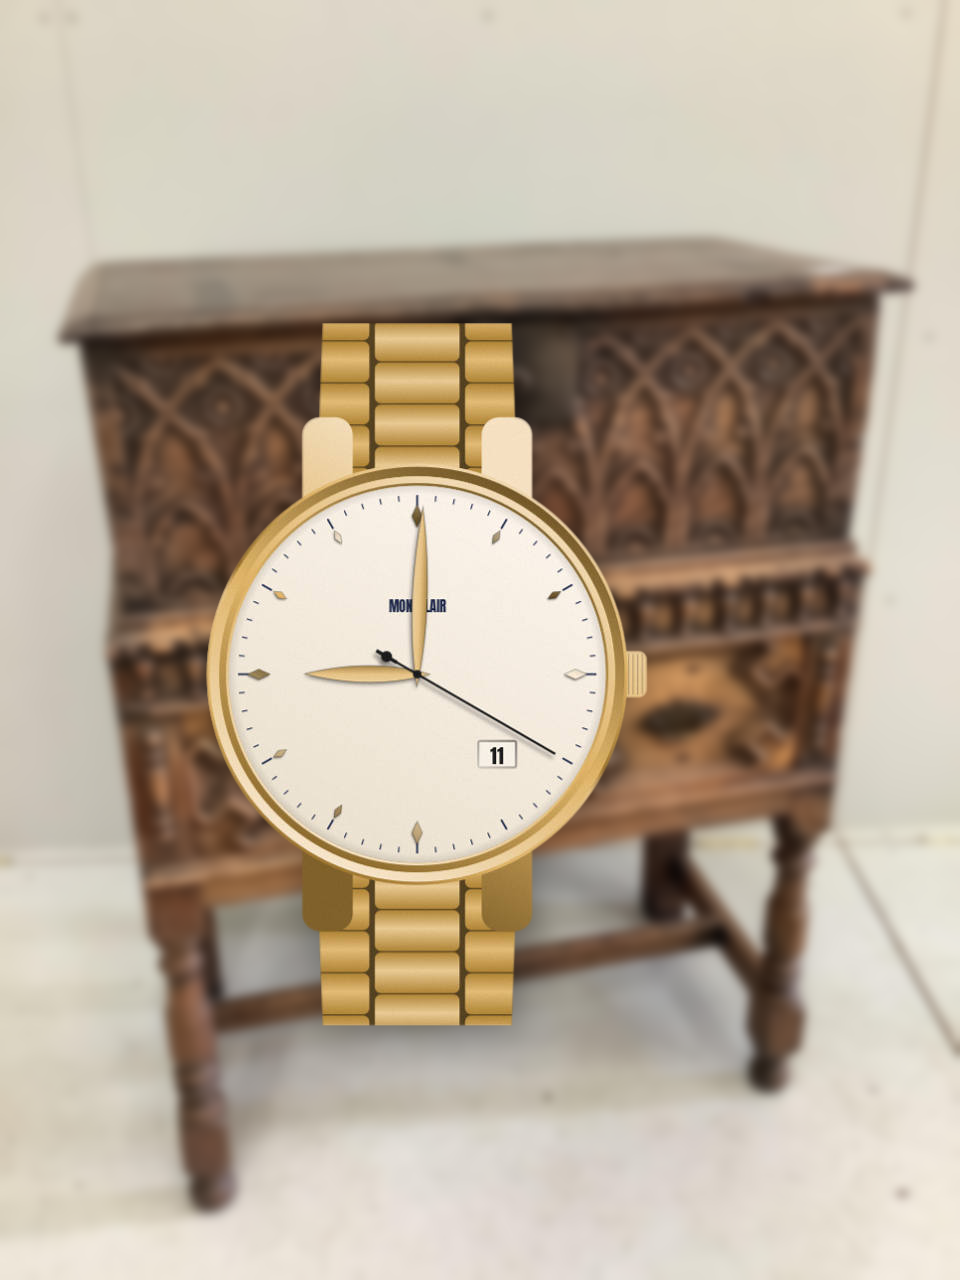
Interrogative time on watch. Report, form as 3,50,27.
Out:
9,00,20
